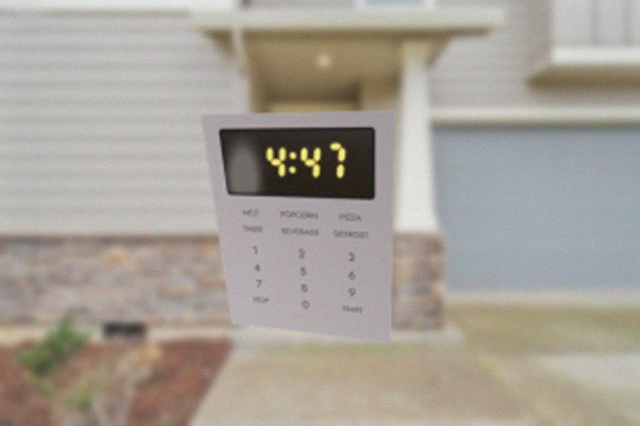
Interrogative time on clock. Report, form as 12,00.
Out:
4,47
